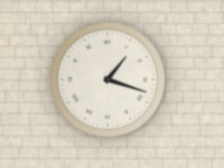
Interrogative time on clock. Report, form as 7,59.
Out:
1,18
